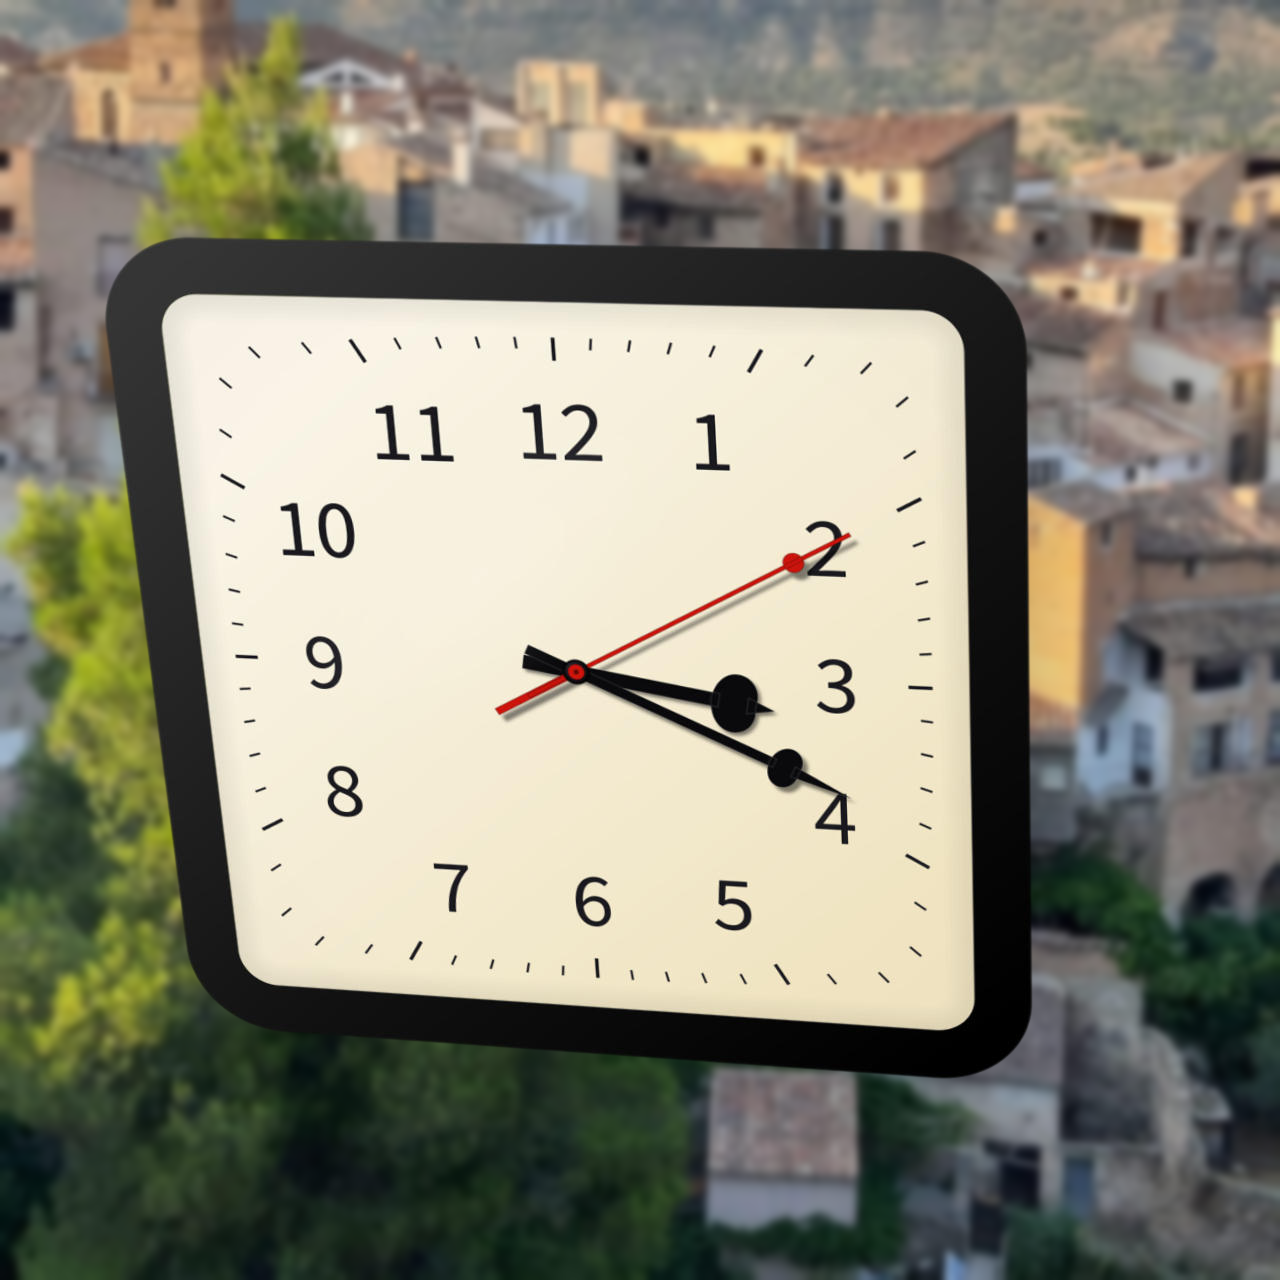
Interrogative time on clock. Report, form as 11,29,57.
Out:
3,19,10
